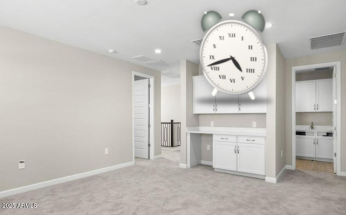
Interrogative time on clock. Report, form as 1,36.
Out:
4,42
